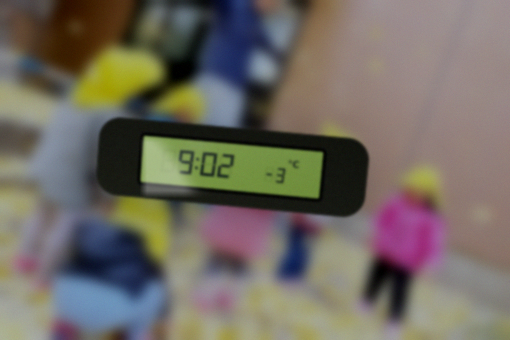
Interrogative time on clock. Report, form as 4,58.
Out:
9,02
